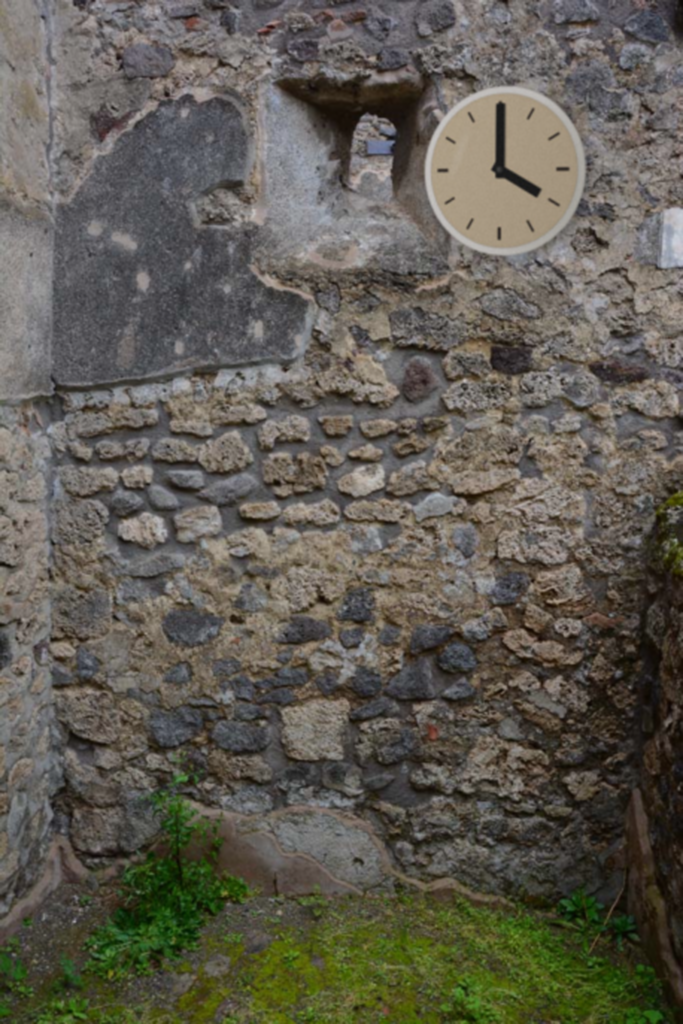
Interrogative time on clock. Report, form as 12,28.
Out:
4,00
